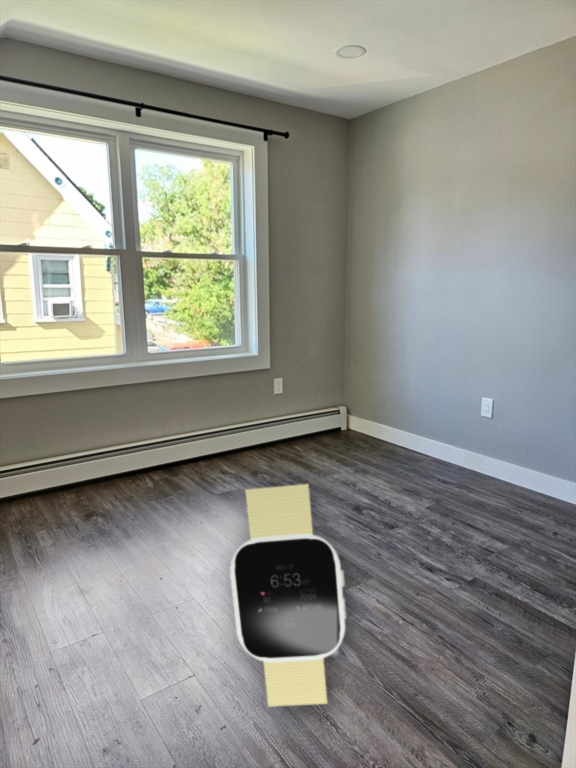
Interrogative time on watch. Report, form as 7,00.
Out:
6,53
